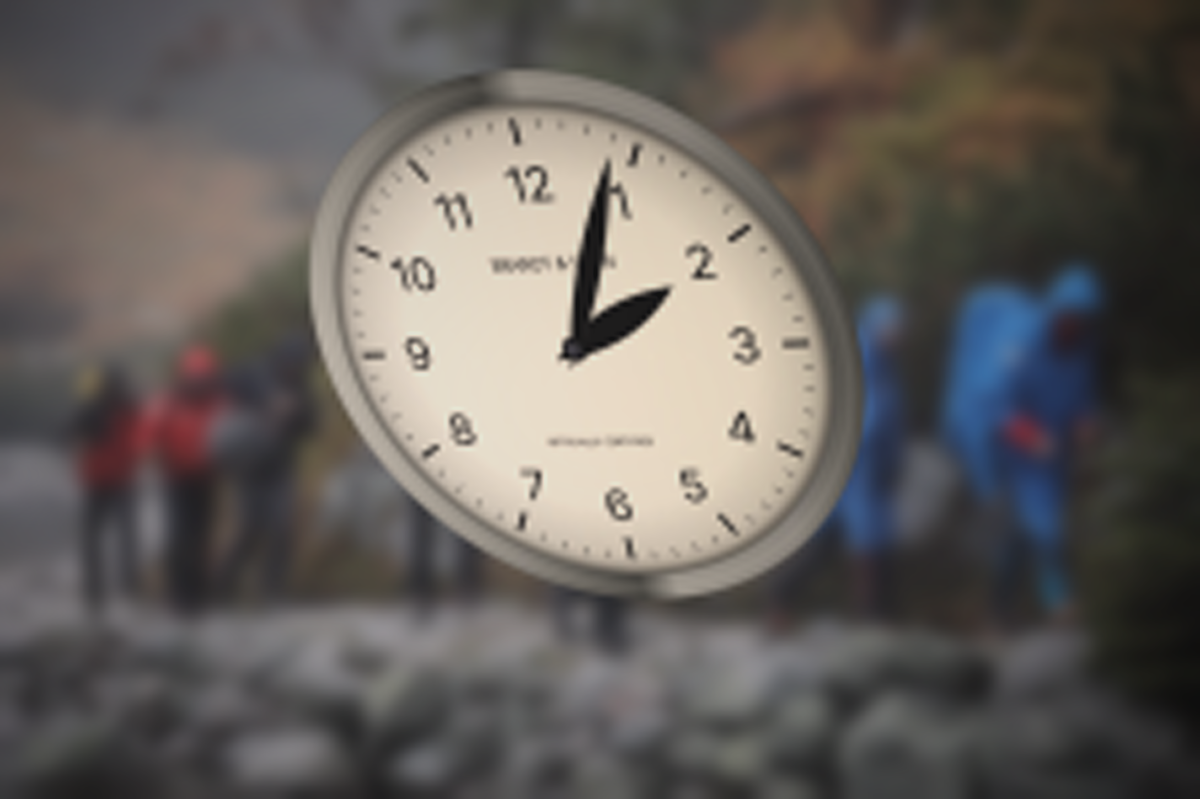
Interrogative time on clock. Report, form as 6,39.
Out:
2,04
